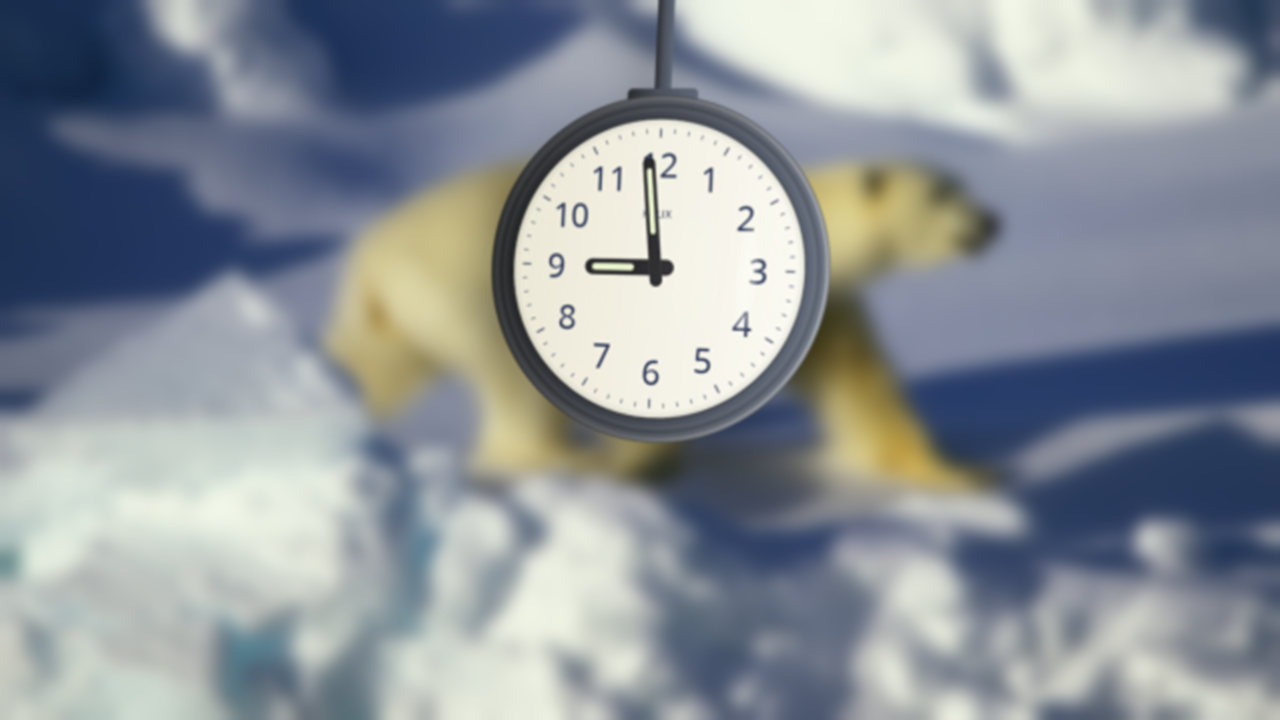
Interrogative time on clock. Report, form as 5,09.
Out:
8,59
